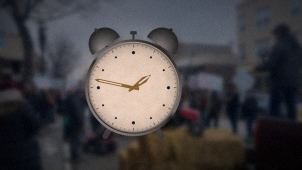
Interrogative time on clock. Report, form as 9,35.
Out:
1,47
